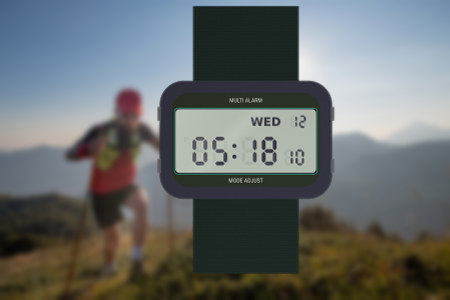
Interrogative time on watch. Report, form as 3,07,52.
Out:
5,18,10
